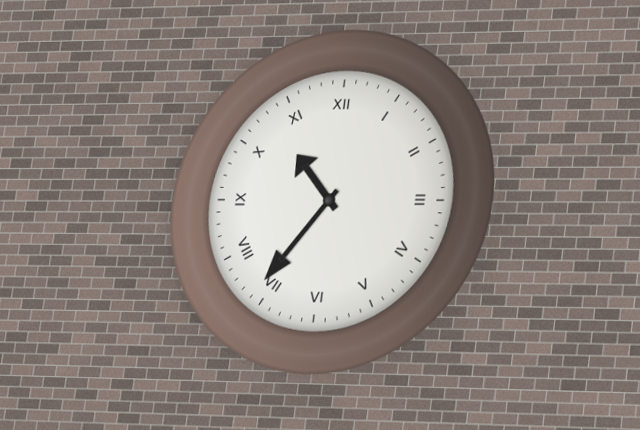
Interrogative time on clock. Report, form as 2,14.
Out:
10,36
